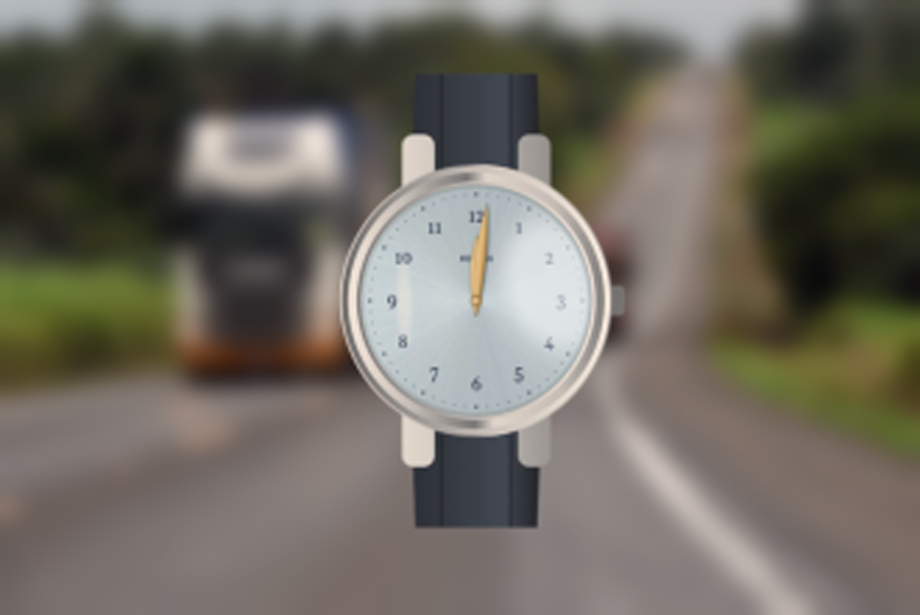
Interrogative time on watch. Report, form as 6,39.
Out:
12,01
